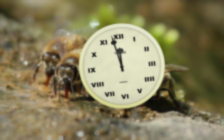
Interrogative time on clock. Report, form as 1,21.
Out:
11,58
